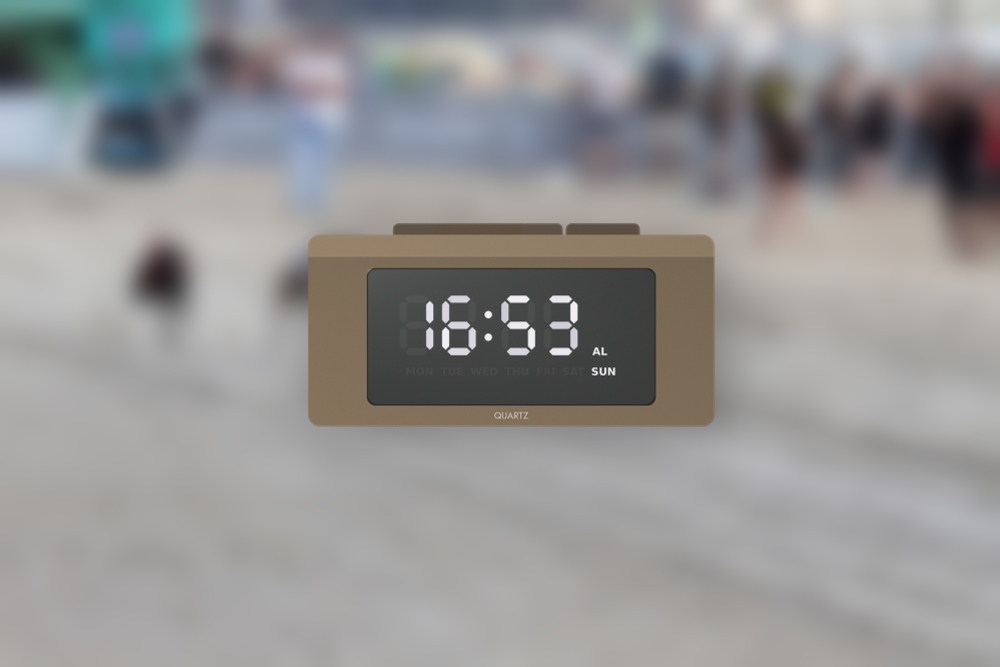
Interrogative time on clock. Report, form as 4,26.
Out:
16,53
